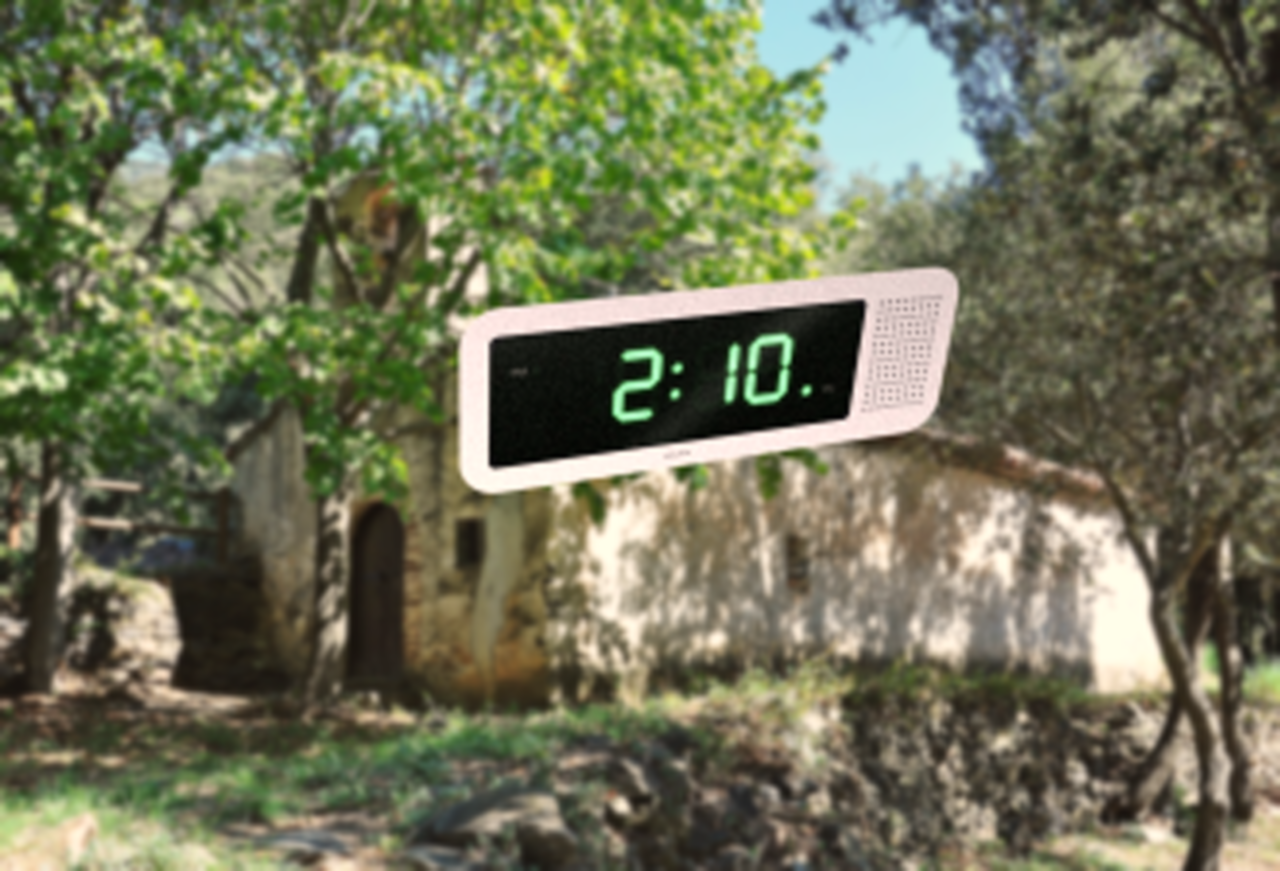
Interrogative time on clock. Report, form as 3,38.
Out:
2,10
